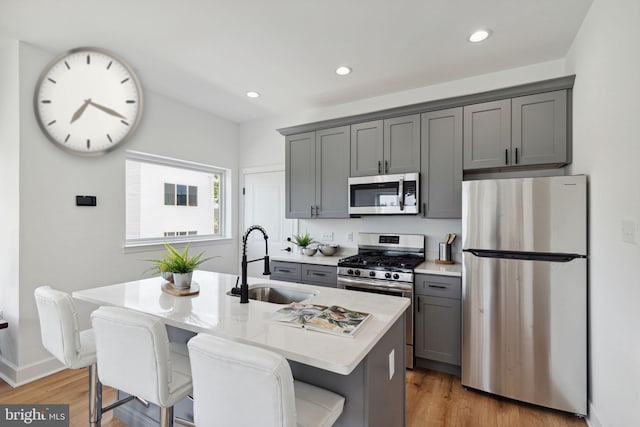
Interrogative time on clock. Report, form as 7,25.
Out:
7,19
